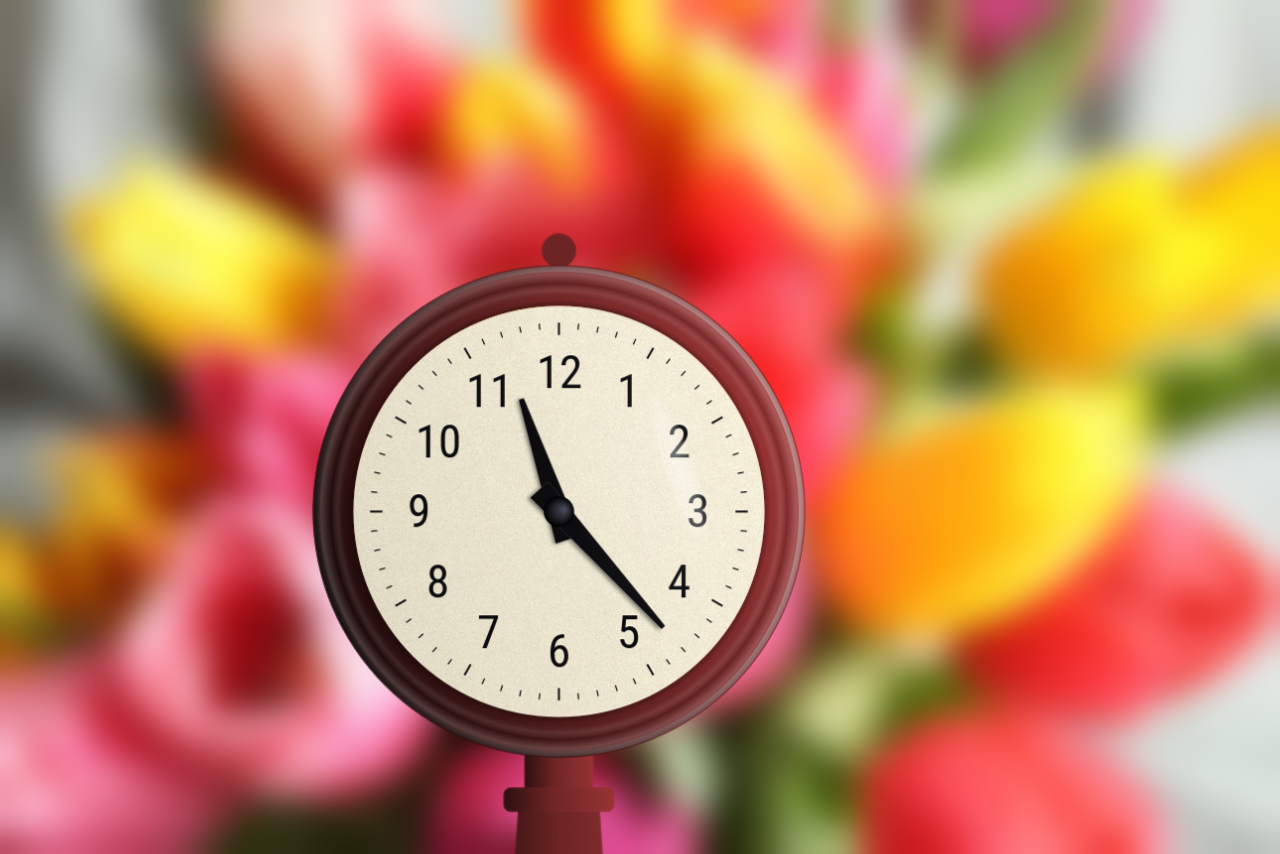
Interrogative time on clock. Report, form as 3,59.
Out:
11,23
